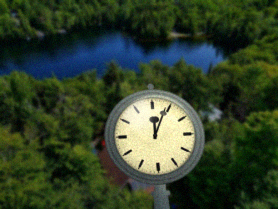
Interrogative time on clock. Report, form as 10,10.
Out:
12,04
